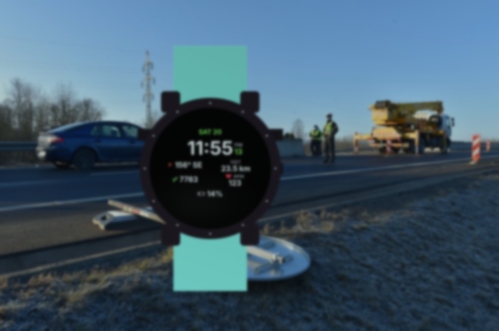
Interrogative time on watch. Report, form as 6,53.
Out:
11,55
